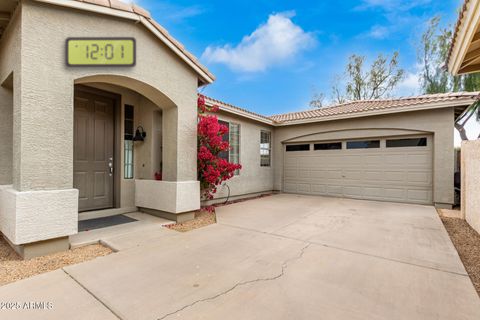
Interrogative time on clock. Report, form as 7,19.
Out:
12,01
